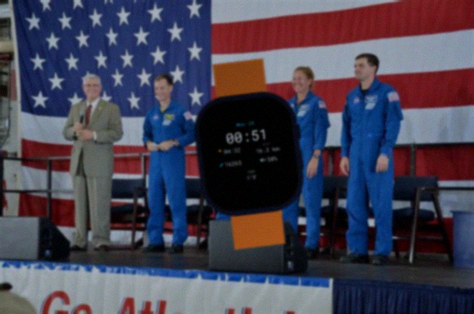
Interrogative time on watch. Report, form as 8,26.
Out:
0,51
